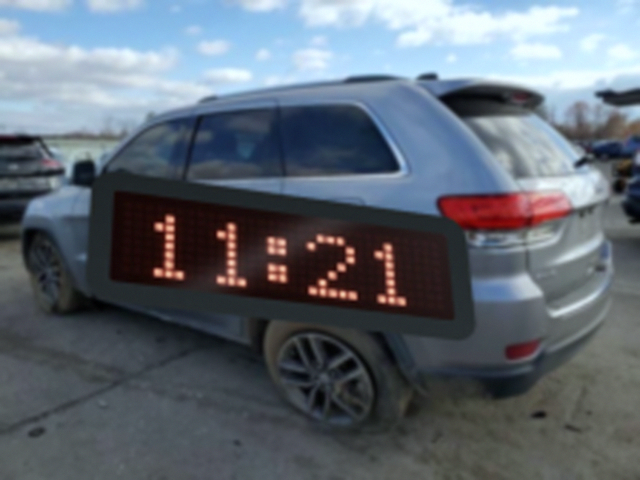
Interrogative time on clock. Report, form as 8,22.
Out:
11,21
